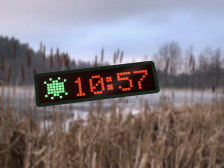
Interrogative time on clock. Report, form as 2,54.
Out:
10,57
